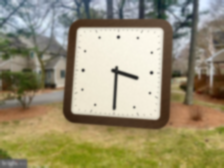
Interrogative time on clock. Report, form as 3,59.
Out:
3,30
